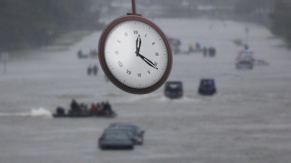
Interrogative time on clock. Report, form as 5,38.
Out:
12,21
